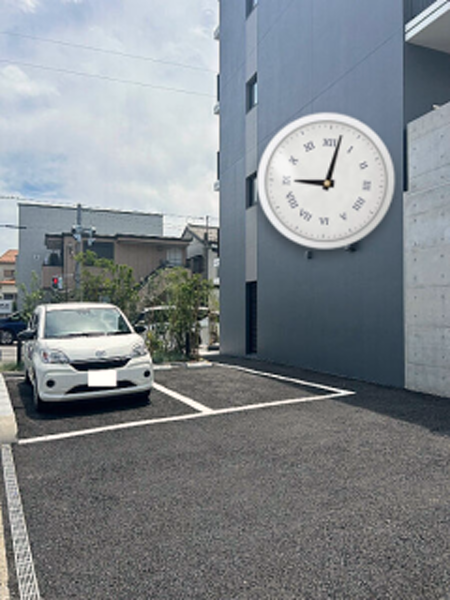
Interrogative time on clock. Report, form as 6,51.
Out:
9,02
